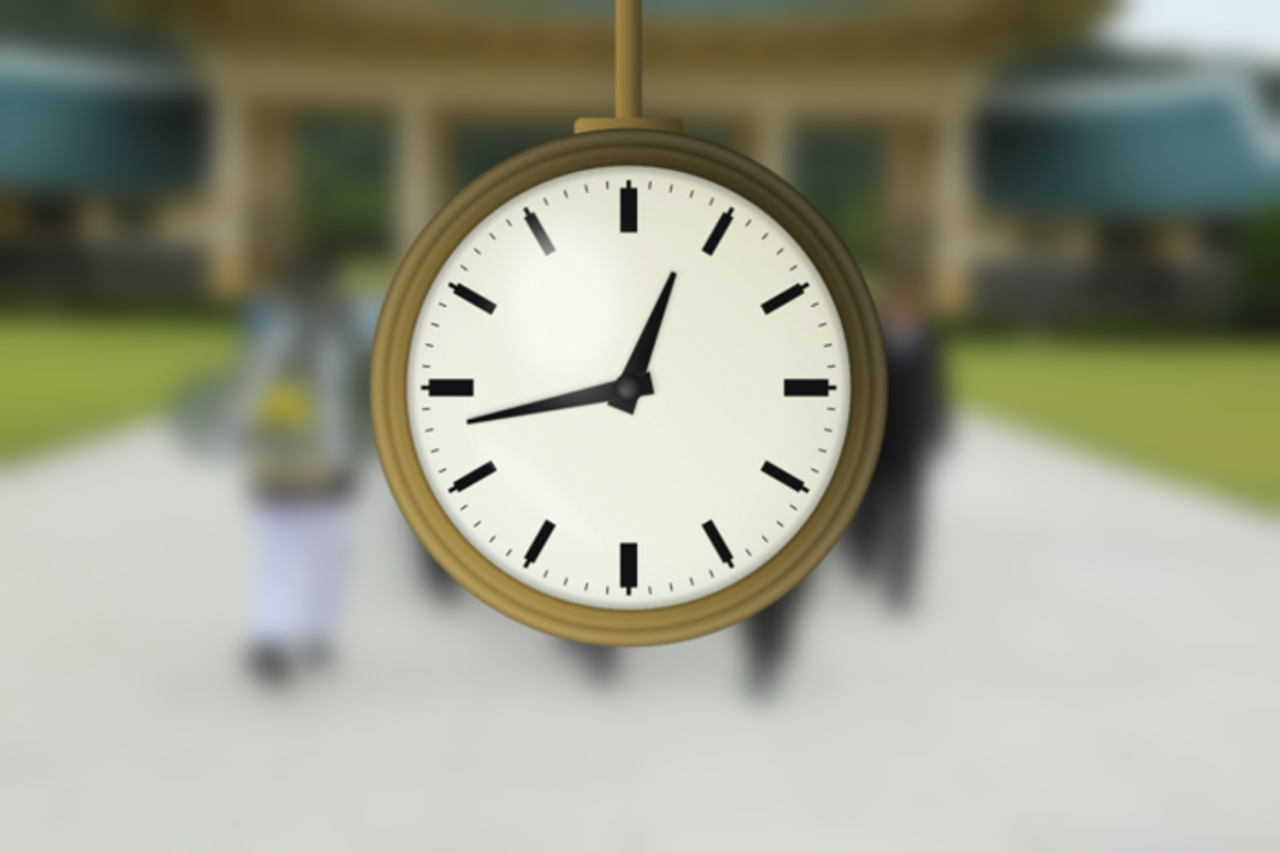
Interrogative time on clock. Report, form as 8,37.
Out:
12,43
